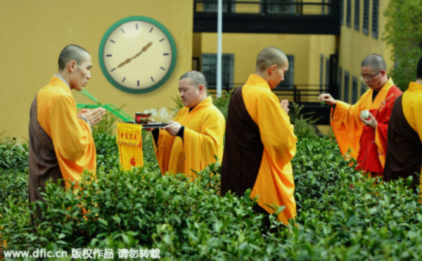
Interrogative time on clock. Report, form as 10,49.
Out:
1,40
